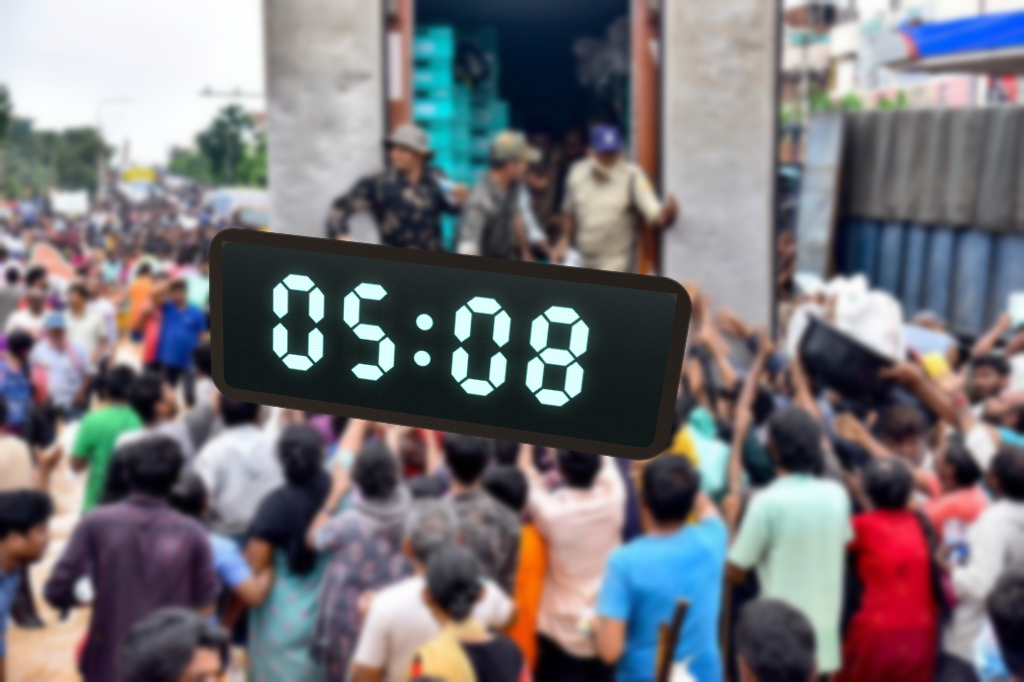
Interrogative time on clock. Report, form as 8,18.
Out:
5,08
